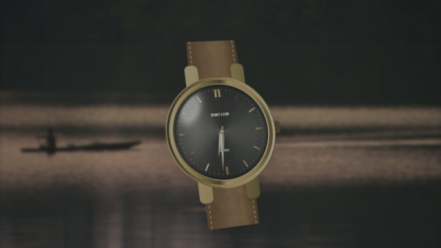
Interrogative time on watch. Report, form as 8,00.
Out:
6,31
